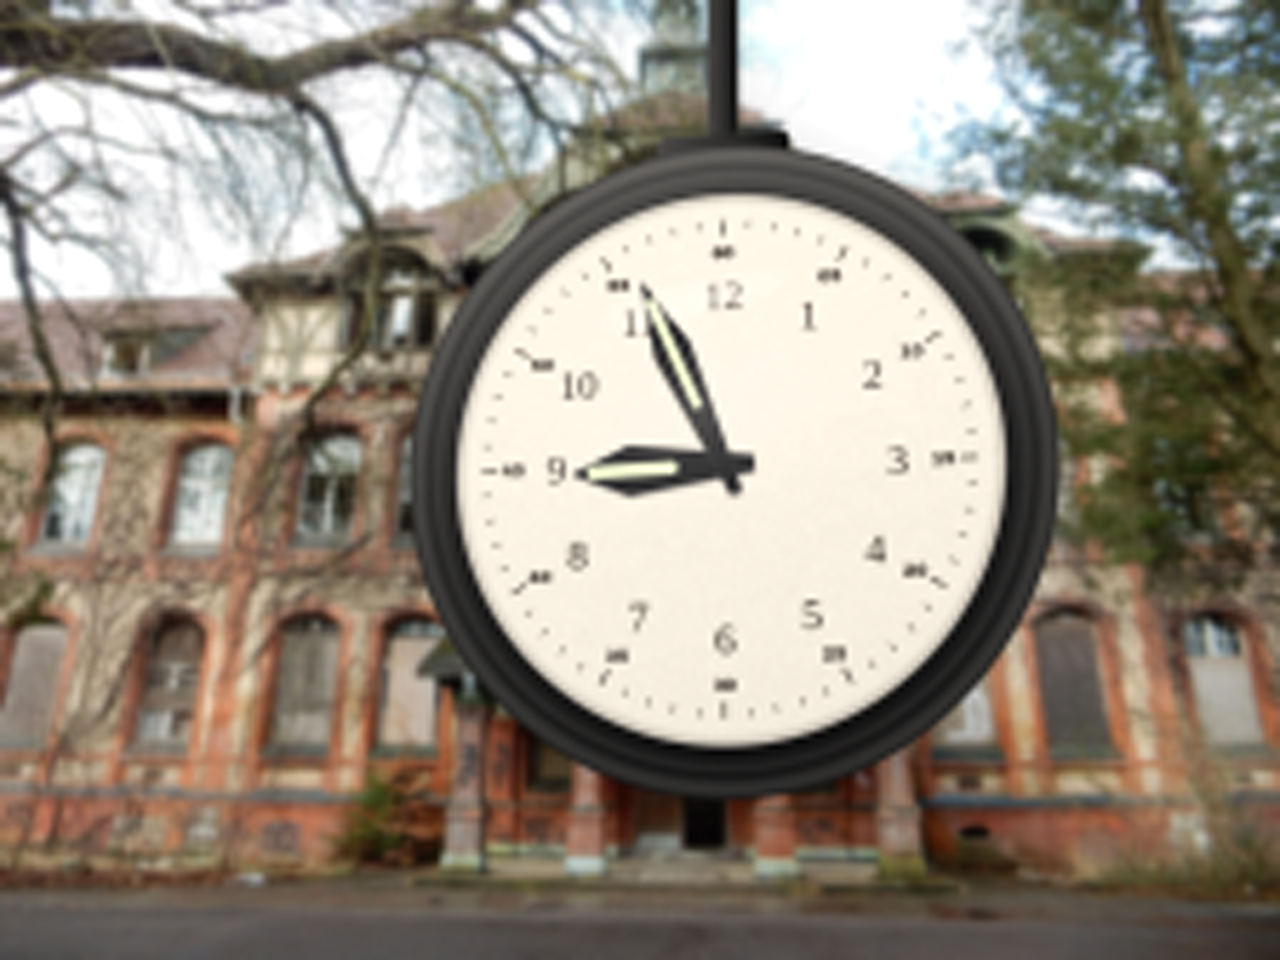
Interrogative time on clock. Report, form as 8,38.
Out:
8,56
